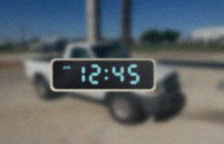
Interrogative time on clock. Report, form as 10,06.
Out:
12,45
